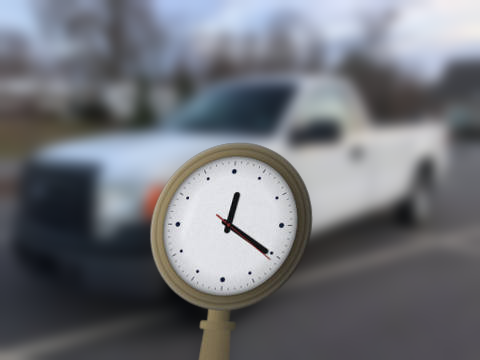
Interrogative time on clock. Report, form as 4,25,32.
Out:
12,20,21
